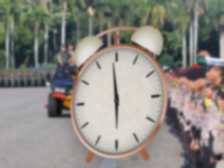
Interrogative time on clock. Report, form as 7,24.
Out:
5,59
